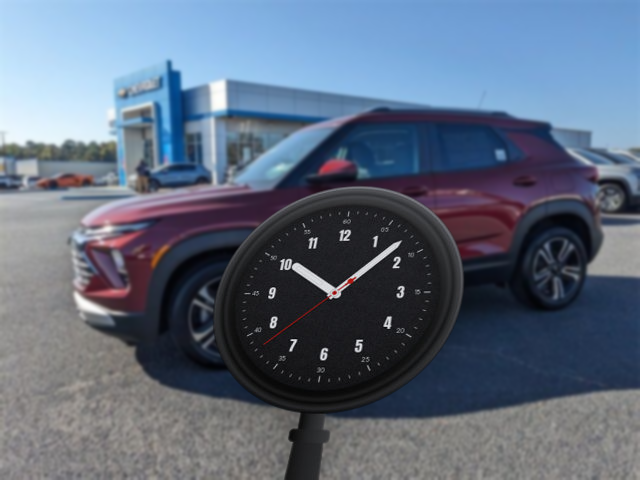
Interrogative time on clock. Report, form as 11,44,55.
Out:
10,07,38
